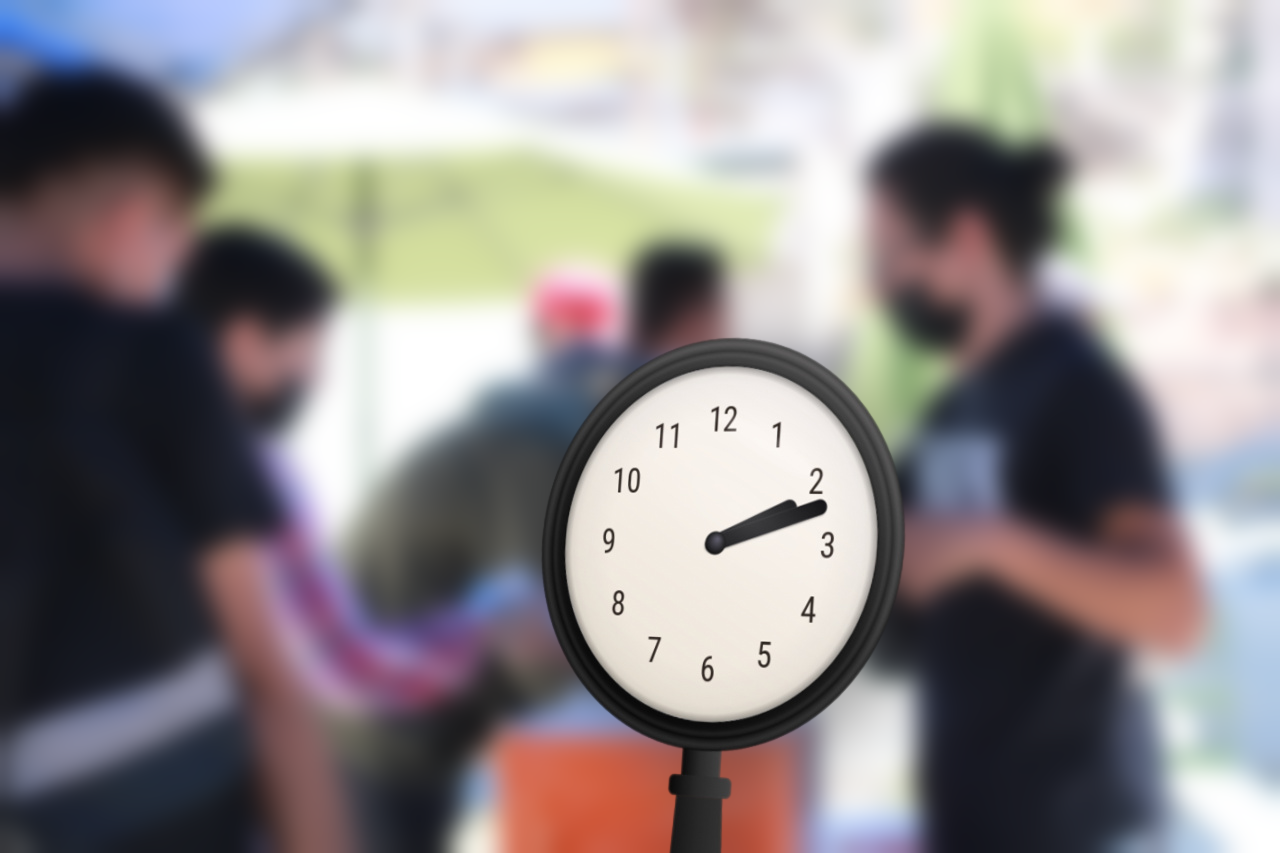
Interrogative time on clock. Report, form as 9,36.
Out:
2,12
